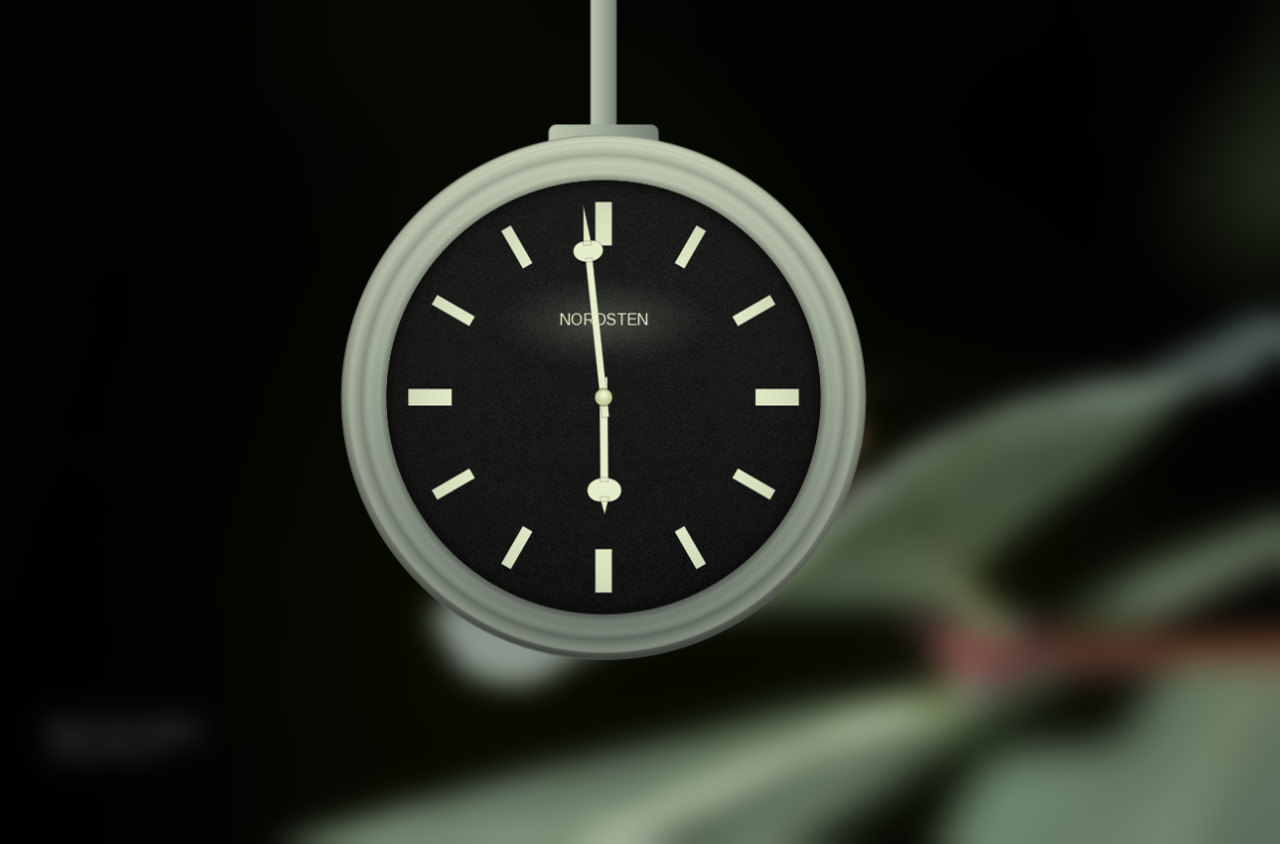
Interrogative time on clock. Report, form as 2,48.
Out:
5,59
